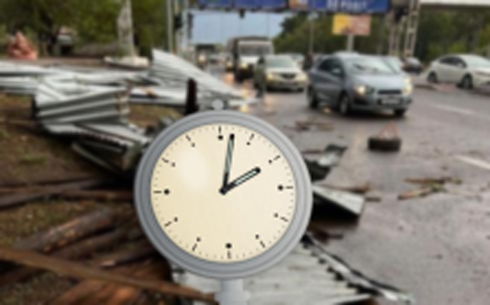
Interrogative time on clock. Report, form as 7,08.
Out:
2,02
